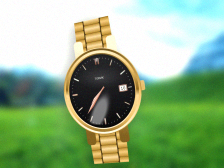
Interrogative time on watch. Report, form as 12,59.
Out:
7,37
